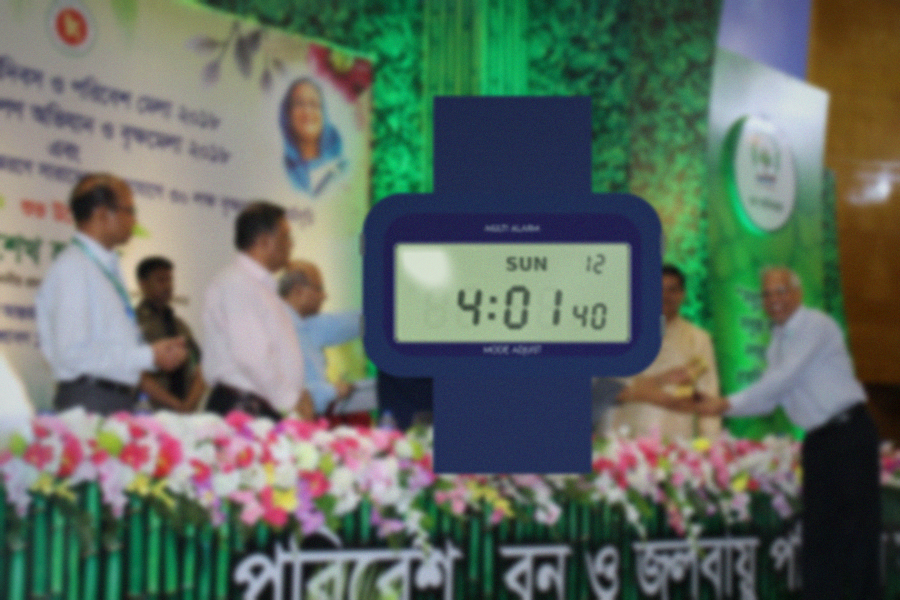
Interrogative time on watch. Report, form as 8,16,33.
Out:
4,01,40
